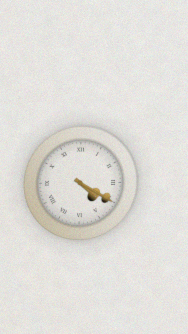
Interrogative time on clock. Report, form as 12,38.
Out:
4,20
